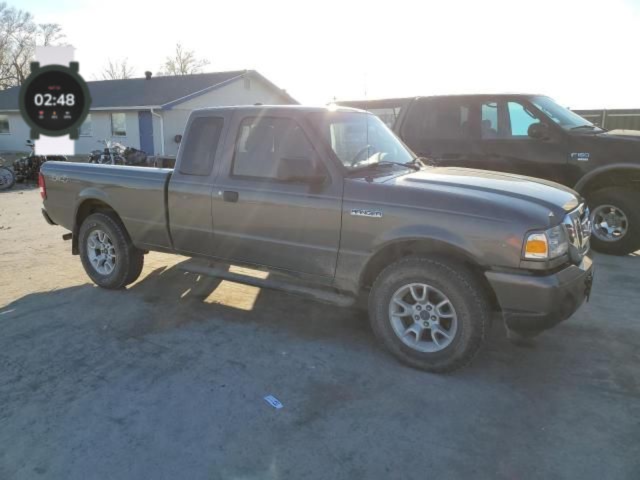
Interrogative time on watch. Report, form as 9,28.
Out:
2,48
